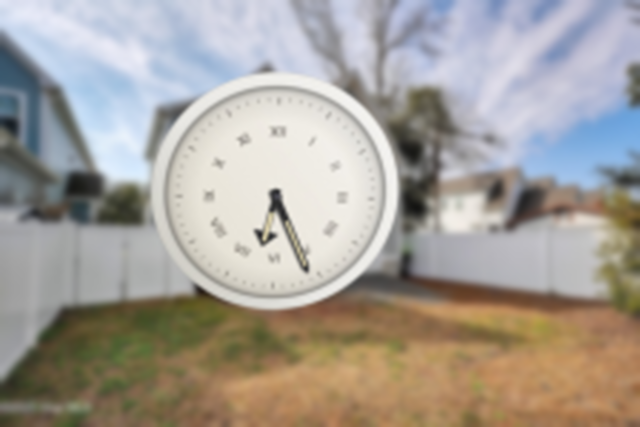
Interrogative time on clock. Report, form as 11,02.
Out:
6,26
